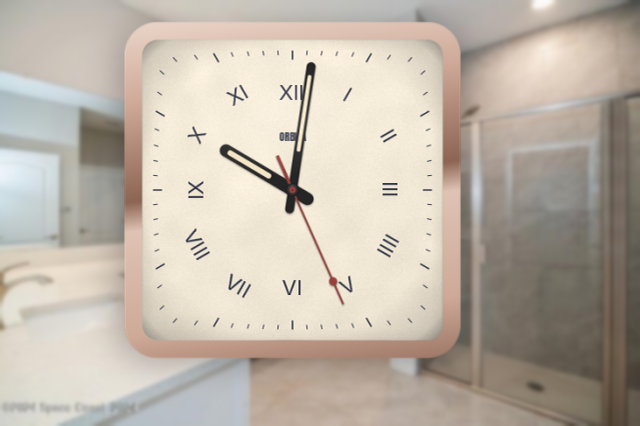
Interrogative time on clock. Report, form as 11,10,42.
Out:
10,01,26
